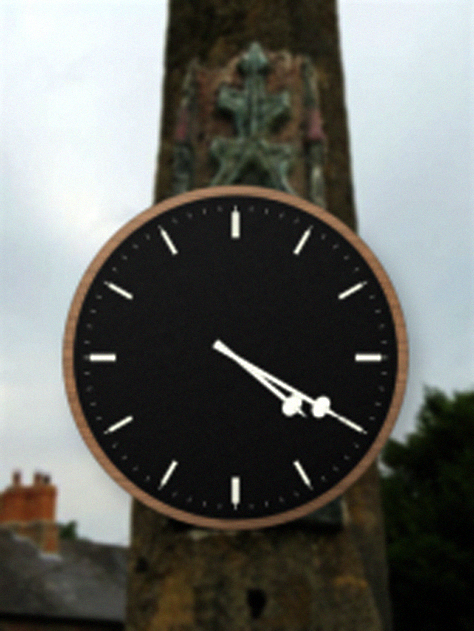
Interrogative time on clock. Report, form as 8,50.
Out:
4,20
